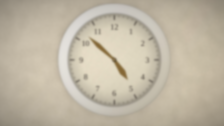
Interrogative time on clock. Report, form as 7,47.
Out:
4,52
